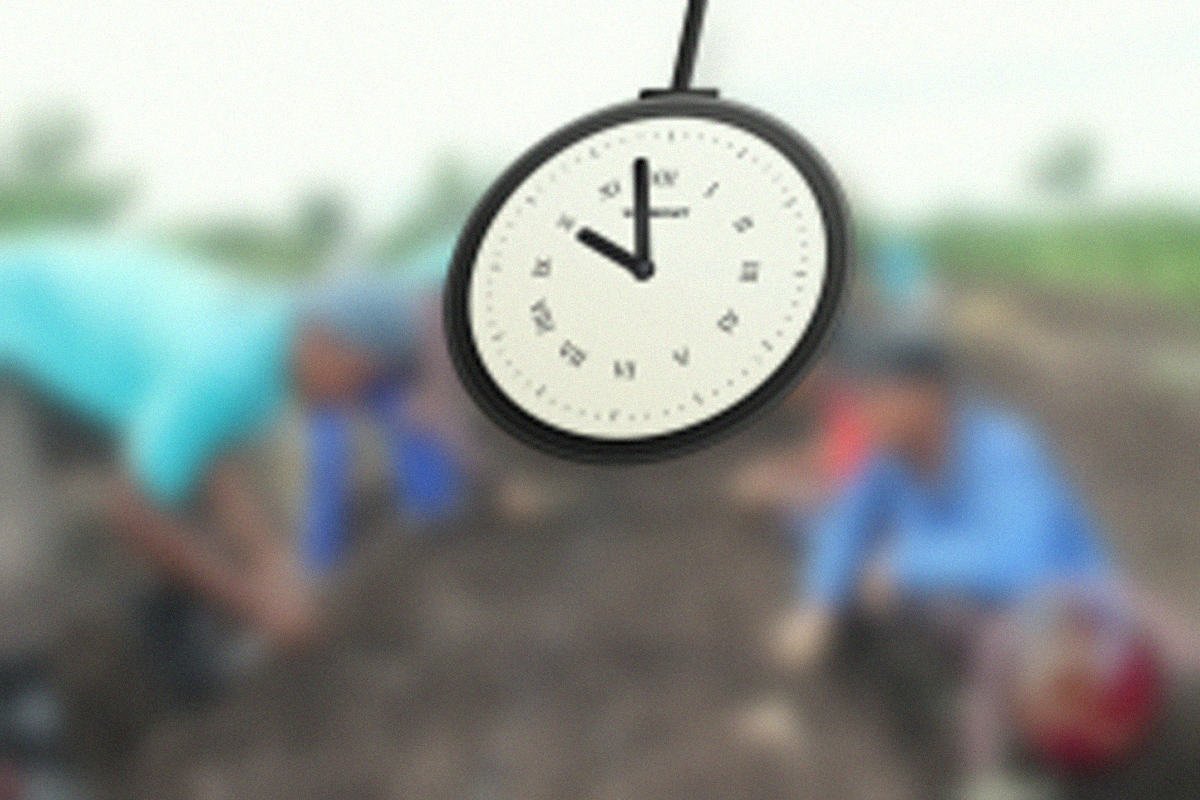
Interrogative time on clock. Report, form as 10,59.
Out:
9,58
